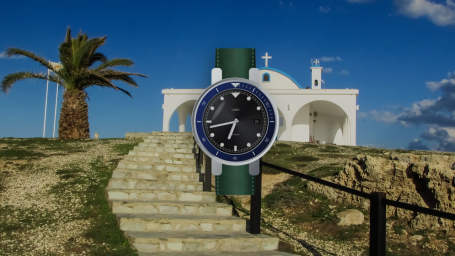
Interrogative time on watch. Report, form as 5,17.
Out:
6,43
